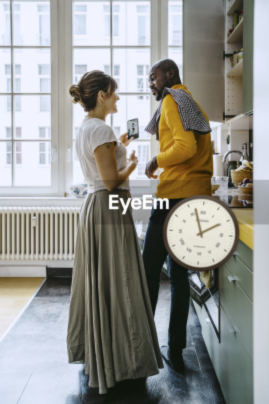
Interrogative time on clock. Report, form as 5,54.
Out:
1,57
